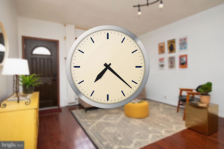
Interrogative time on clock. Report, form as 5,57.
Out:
7,22
